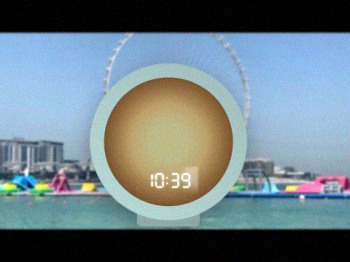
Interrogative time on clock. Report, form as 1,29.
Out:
10,39
